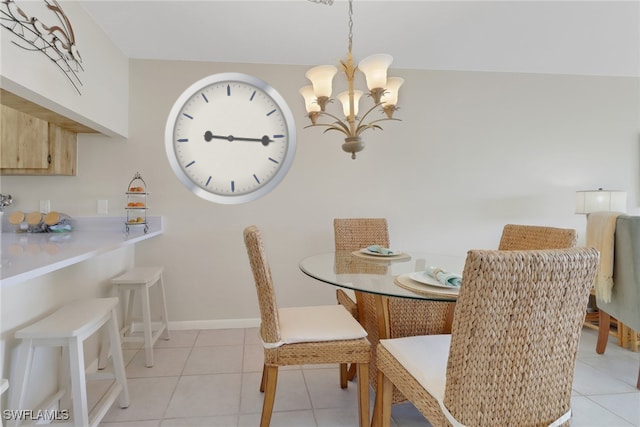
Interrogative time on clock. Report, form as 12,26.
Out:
9,16
